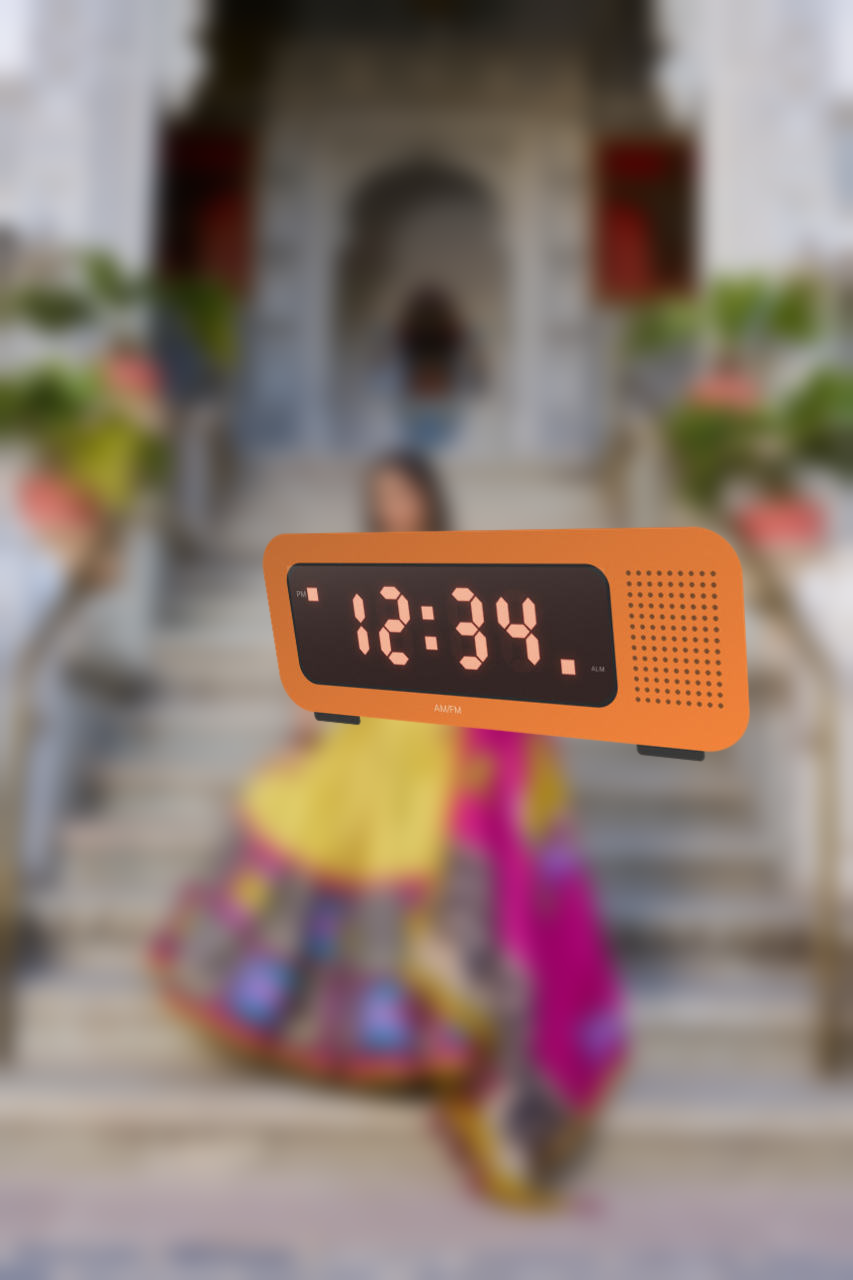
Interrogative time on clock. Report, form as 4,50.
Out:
12,34
